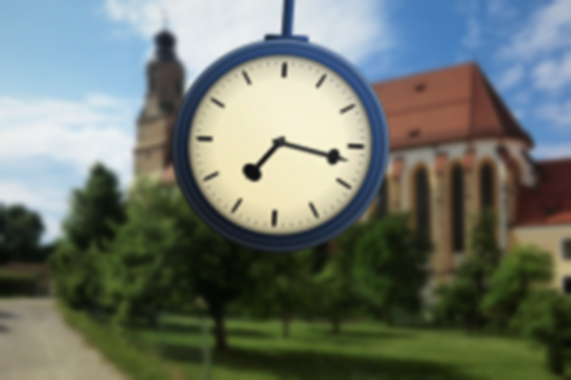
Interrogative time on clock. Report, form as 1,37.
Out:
7,17
